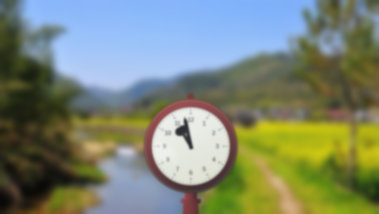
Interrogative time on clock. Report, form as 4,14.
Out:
10,58
